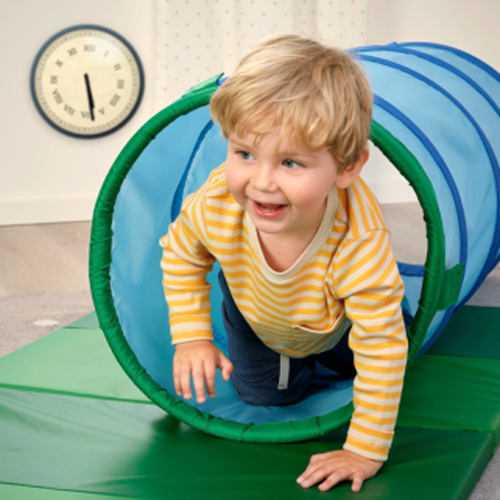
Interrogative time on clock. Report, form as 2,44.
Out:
5,28
